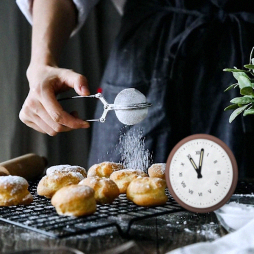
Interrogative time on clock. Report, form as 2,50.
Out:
11,02
